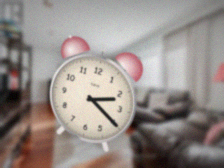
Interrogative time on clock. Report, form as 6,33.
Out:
2,20
